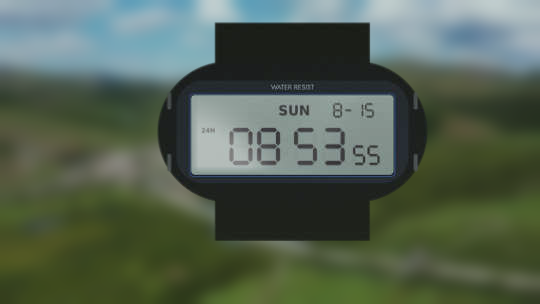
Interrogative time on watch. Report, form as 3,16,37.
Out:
8,53,55
